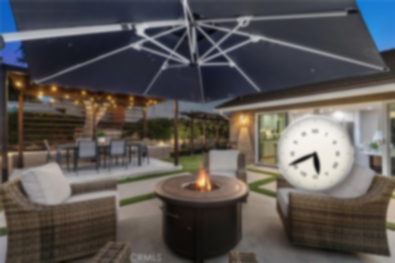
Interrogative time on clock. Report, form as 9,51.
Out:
5,41
